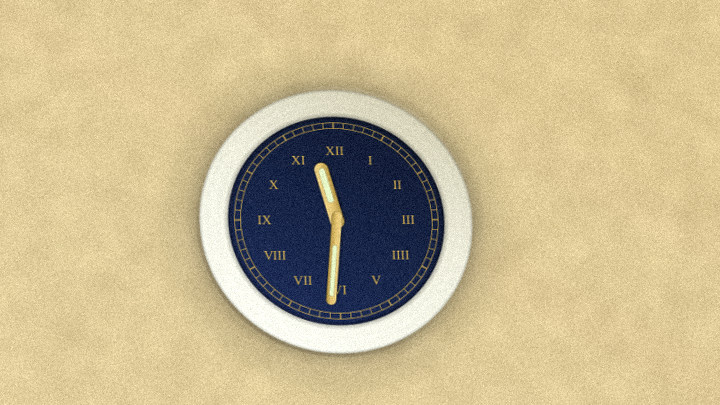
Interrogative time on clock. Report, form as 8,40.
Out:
11,31
